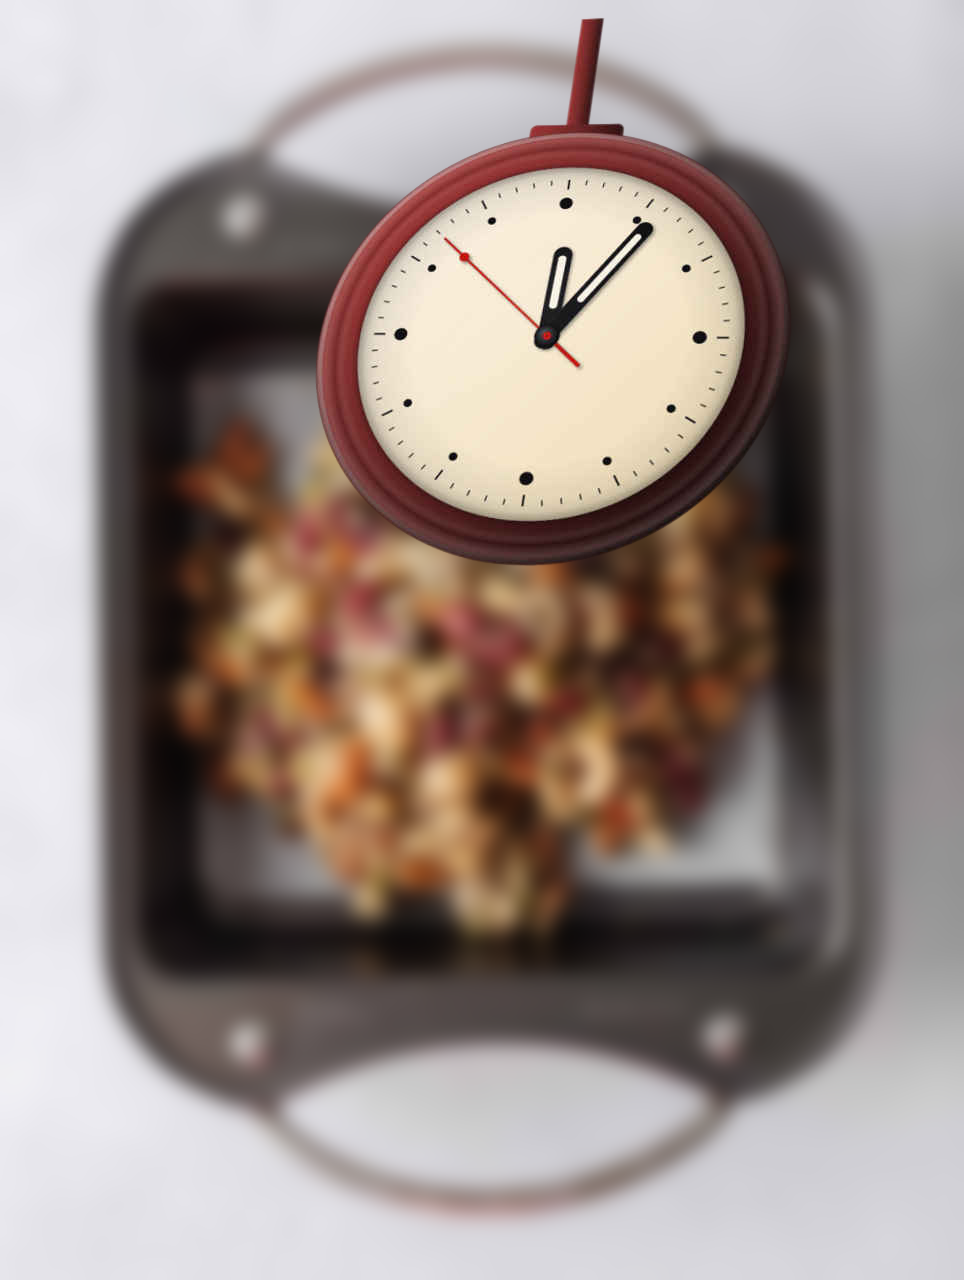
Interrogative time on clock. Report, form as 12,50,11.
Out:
12,05,52
